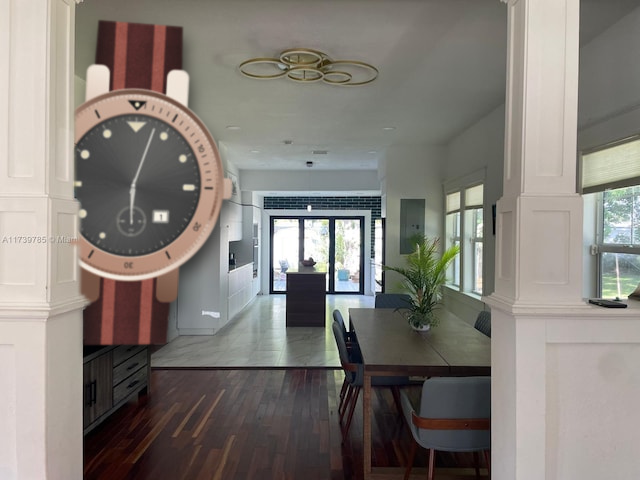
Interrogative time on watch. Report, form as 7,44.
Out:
6,03
